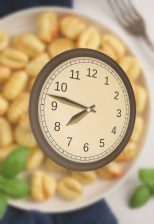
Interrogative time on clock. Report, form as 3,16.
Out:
7,47
